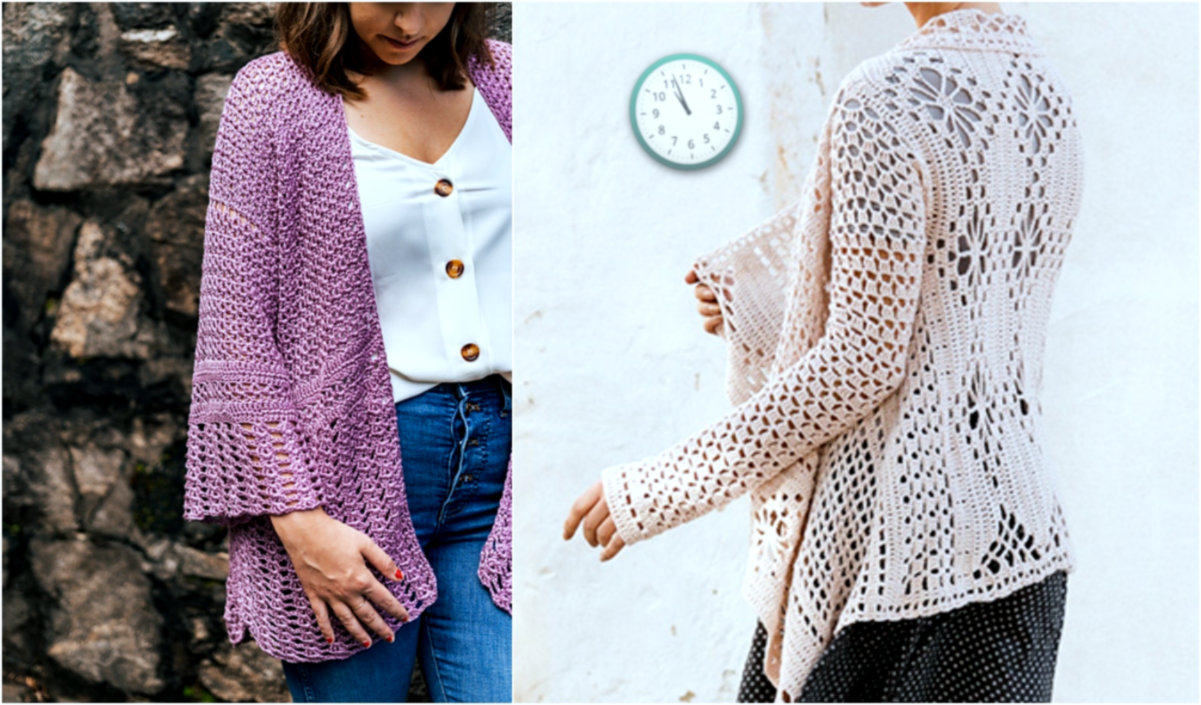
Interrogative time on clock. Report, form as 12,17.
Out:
10,57
